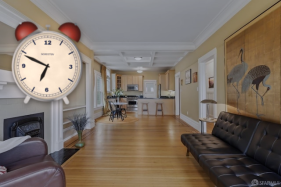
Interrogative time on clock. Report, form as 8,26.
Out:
6,49
